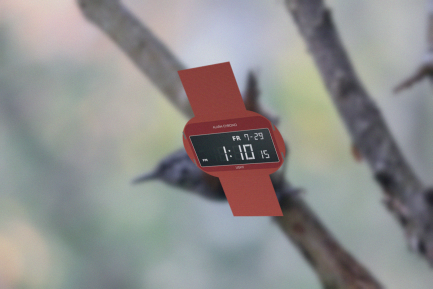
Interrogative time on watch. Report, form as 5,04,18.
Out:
1,10,15
